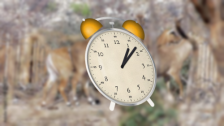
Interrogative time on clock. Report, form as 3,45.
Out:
1,08
